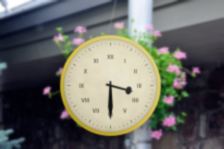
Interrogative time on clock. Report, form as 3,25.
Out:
3,30
